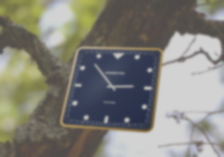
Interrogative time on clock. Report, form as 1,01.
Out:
2,53
